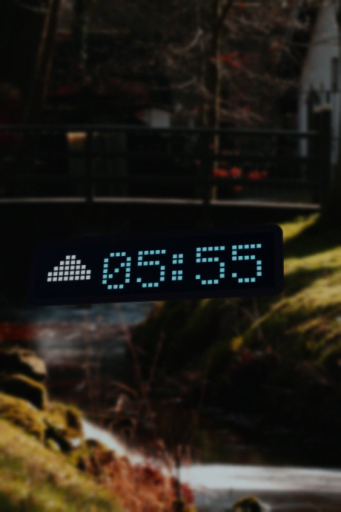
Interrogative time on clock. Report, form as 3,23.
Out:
5,55
